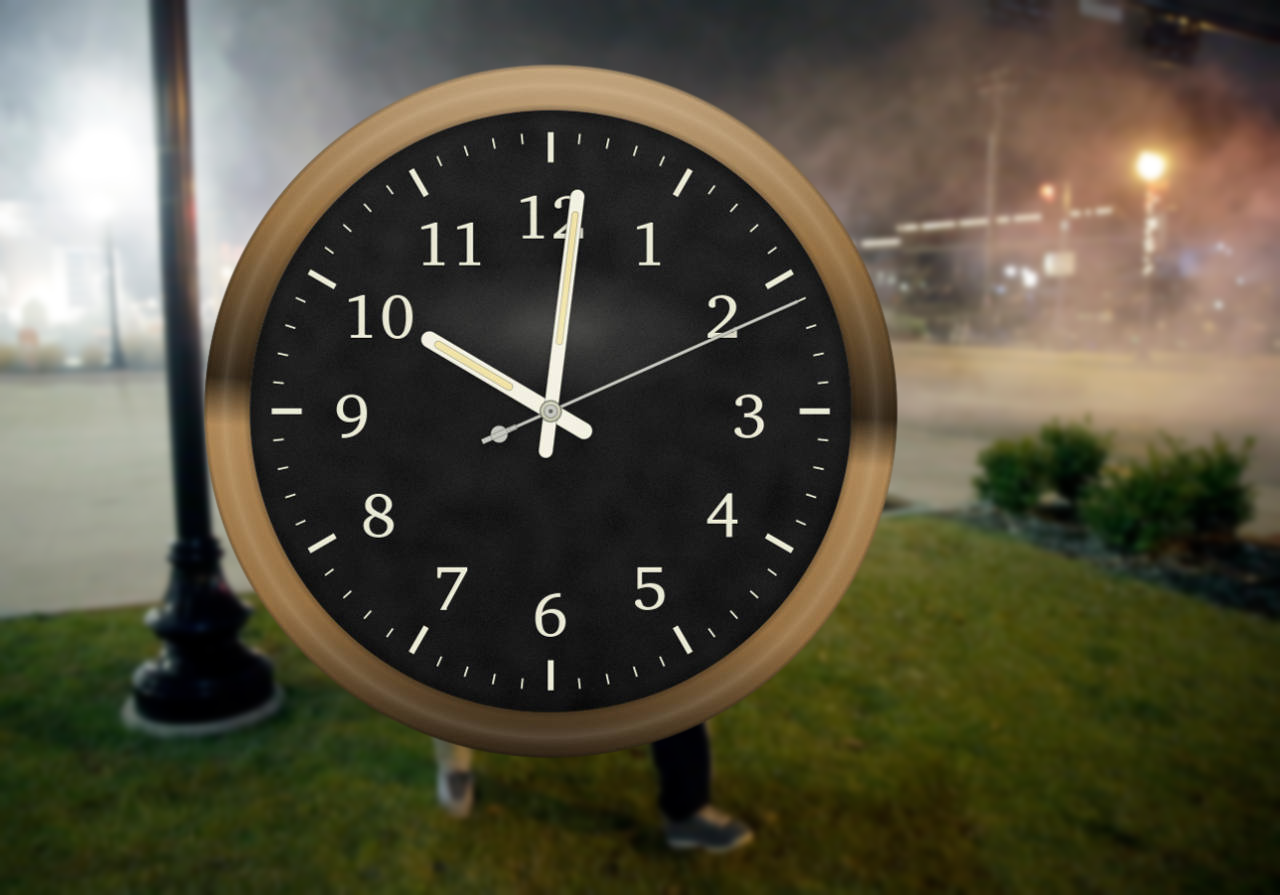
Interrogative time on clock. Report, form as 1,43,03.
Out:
10,01,11
